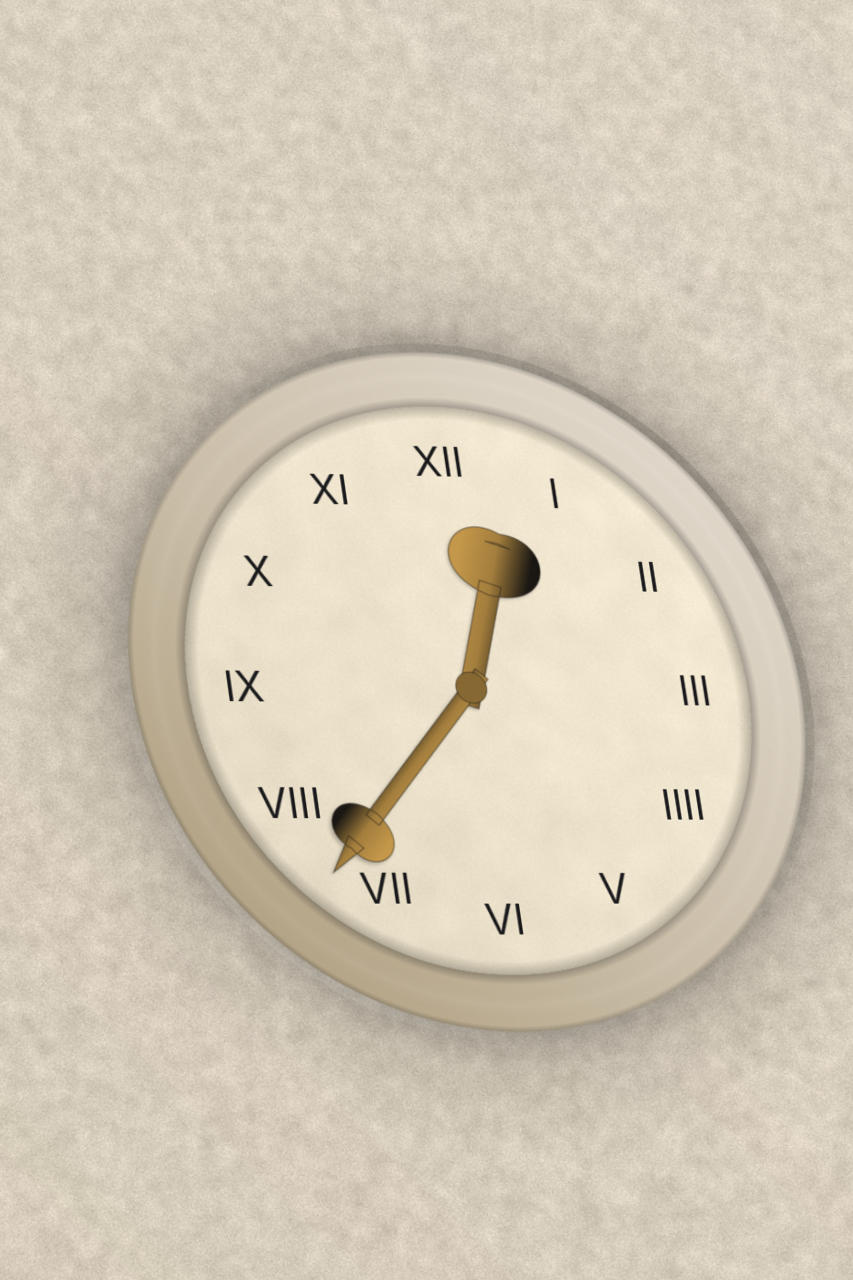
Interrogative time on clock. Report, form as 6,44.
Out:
12,37
